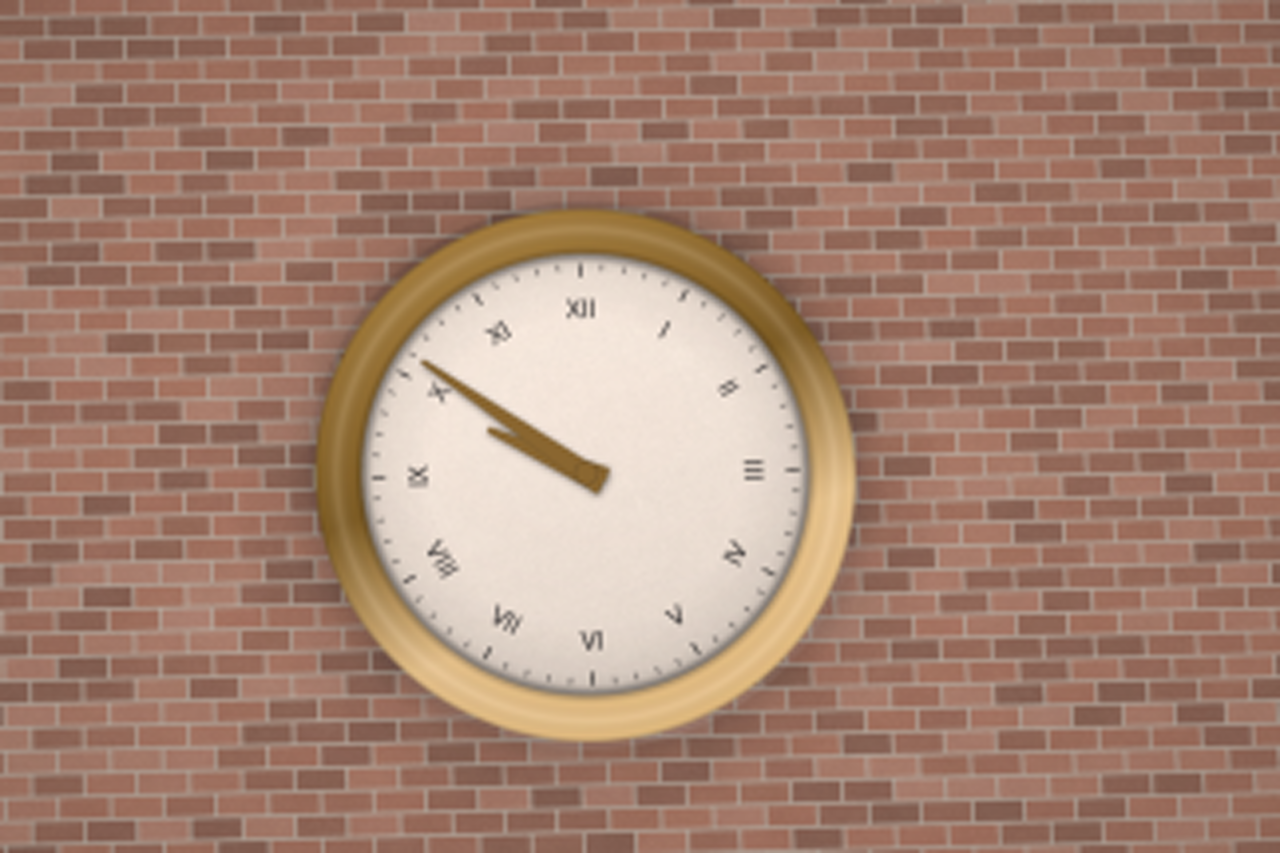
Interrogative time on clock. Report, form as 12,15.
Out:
9,51
